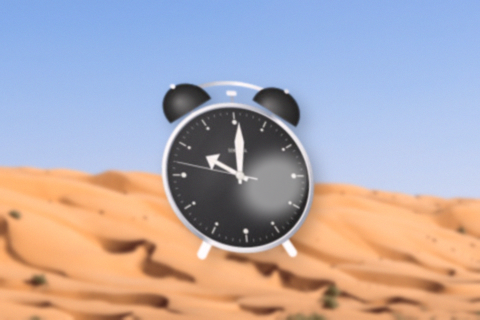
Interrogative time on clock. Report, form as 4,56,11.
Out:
10,00,47
